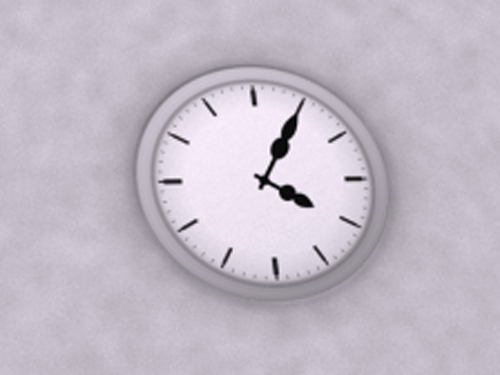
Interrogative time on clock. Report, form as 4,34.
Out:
4,05
